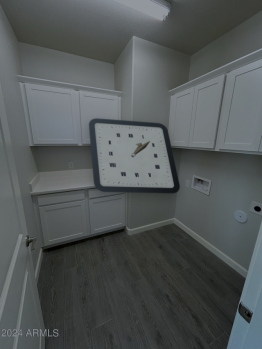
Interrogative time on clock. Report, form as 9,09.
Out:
1,08
